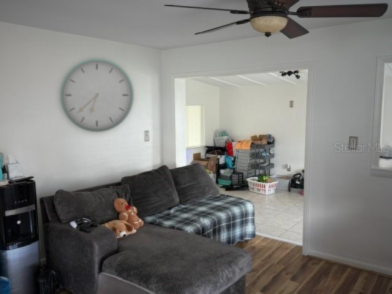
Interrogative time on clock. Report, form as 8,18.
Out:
6,38
